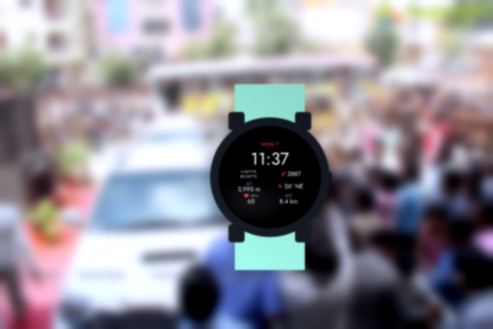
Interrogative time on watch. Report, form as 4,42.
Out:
11,37
